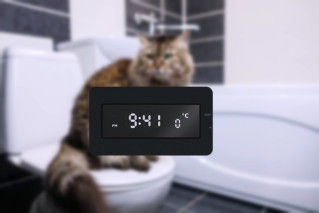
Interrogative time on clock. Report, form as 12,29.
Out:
9,41
